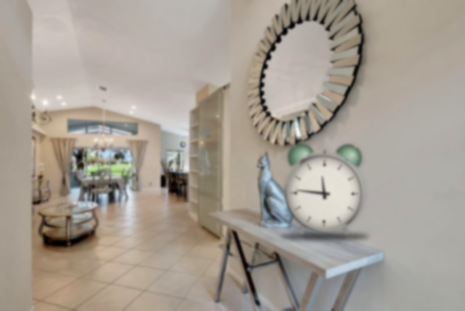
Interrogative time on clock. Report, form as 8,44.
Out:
11,46
